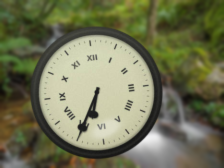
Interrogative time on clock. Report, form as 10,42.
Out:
6,35
